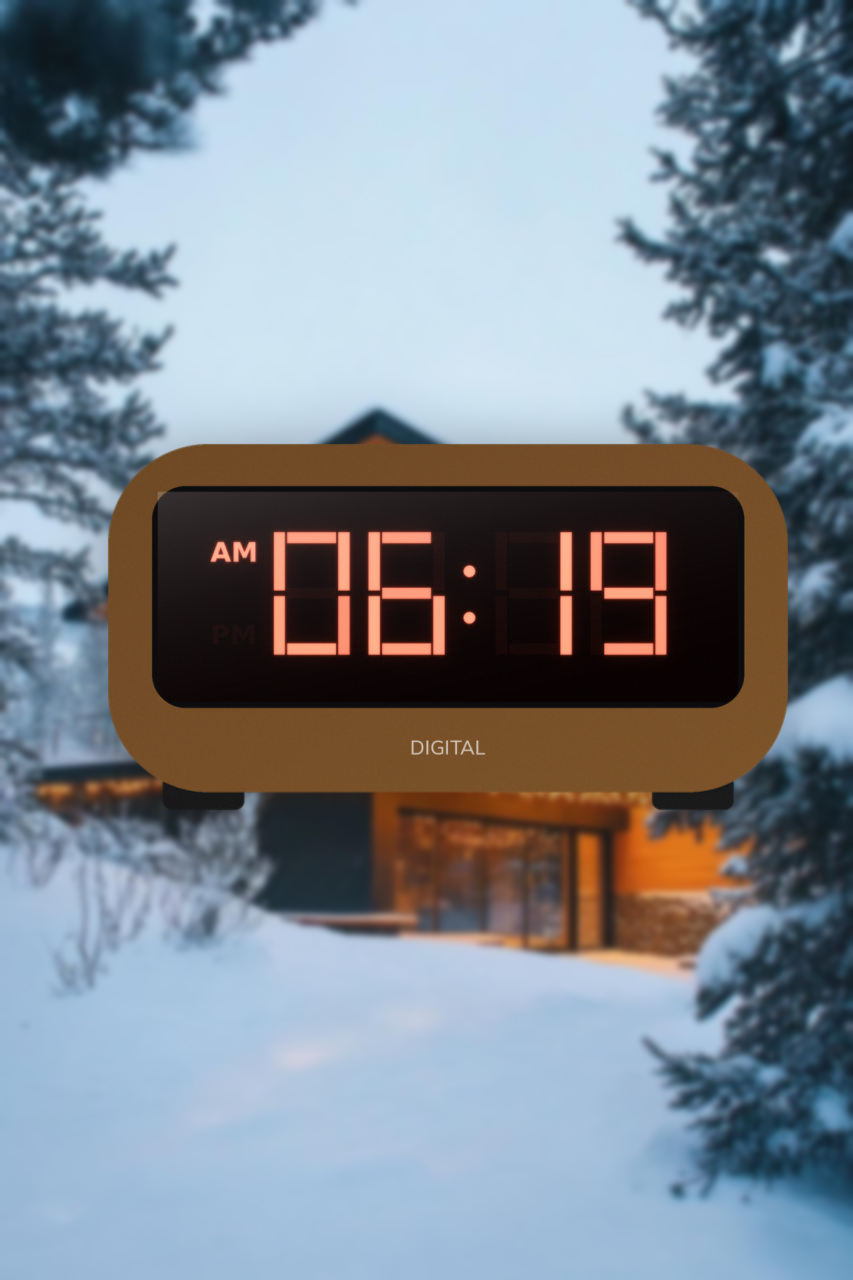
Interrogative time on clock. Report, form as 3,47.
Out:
6,19
